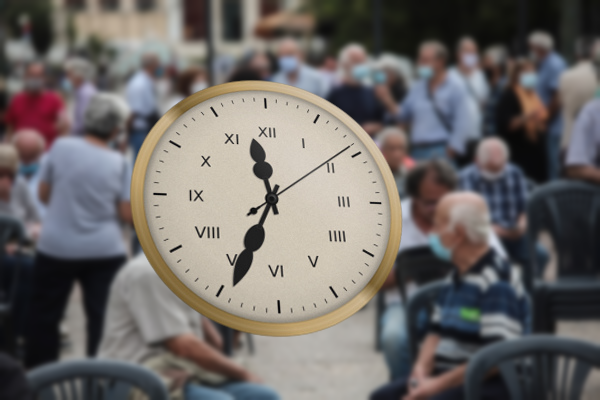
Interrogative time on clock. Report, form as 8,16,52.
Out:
11,34,09
